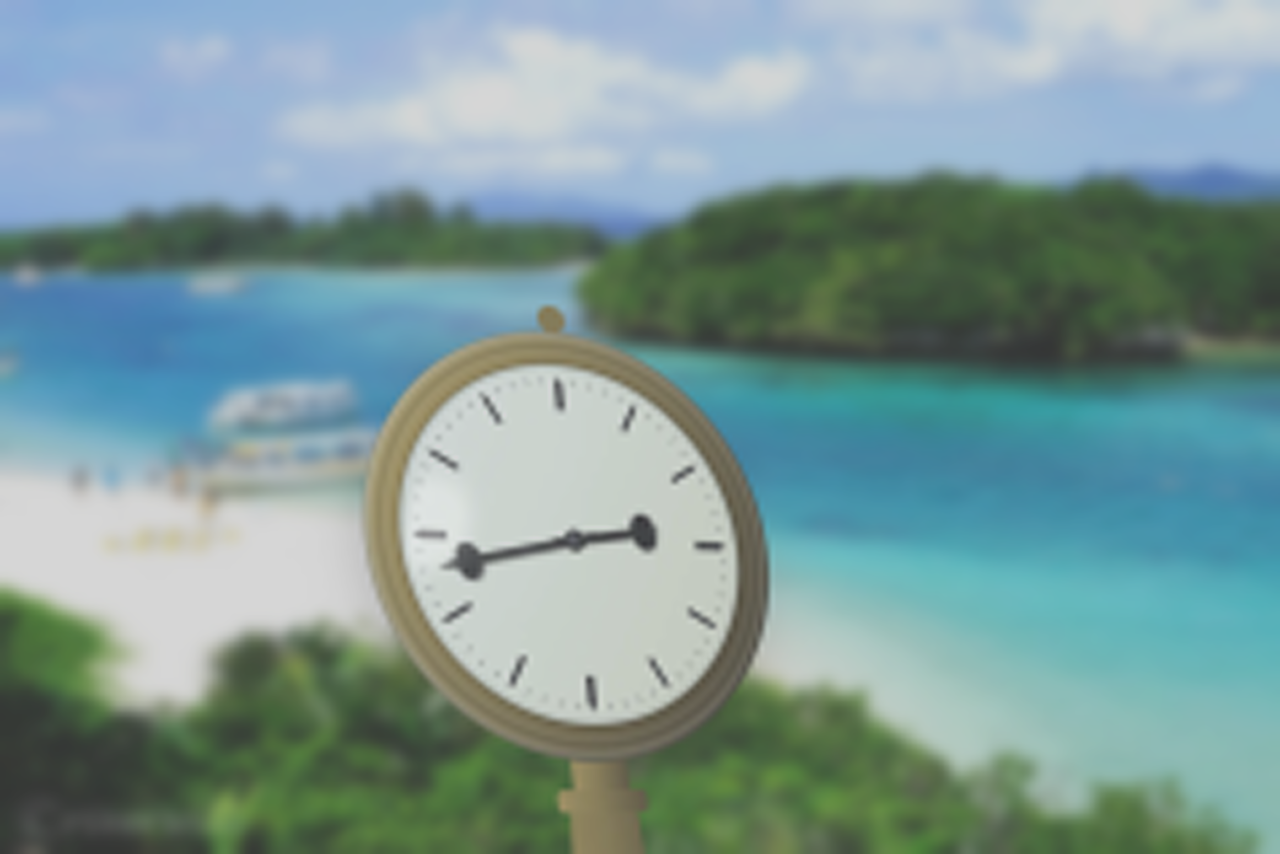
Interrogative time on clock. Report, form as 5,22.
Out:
2,43
